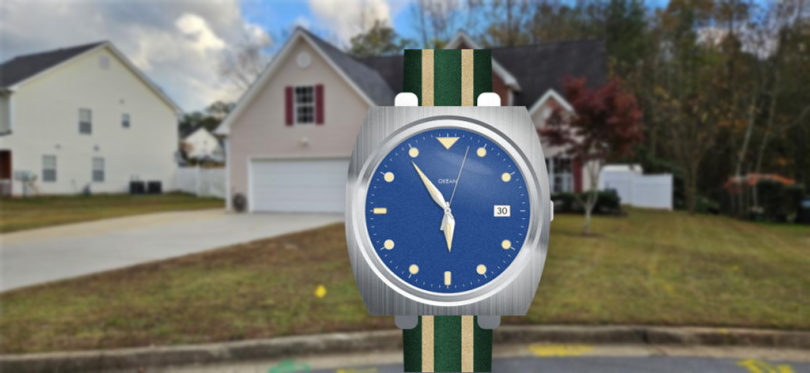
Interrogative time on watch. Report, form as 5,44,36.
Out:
5,54,03
